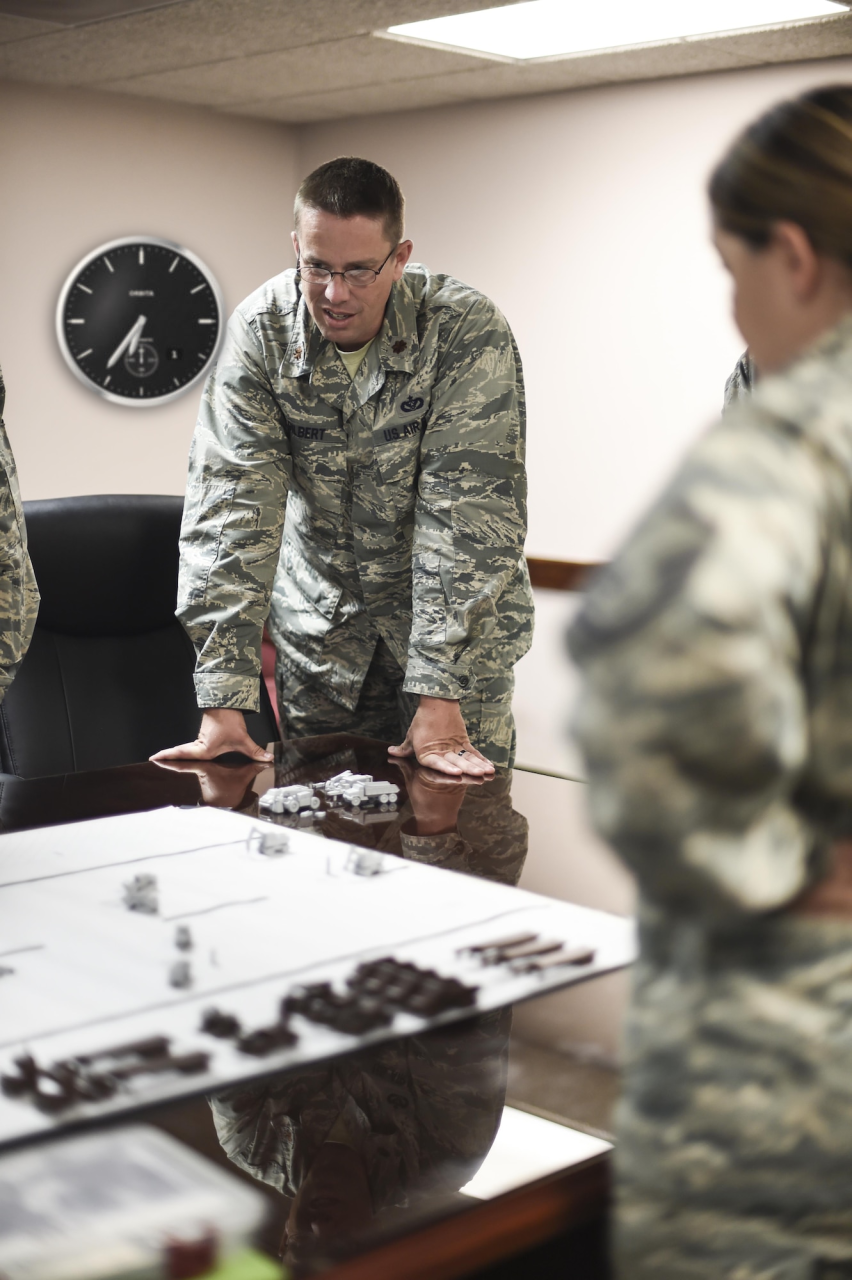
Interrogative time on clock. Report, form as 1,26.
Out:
6,36
